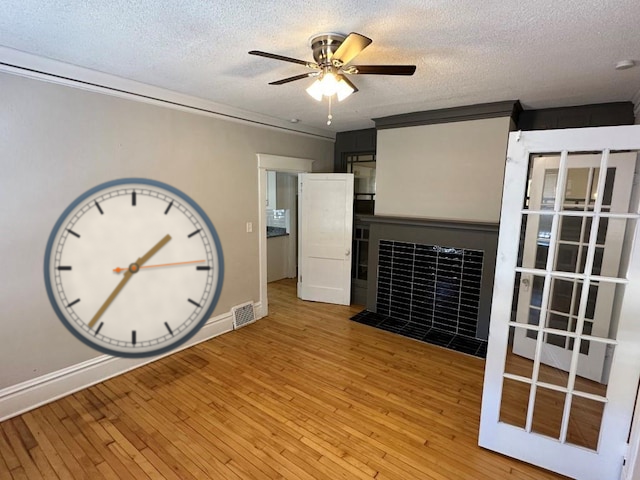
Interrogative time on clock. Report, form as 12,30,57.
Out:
1,36,14
